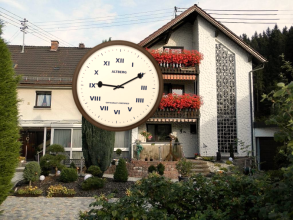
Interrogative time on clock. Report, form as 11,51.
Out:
9,10
